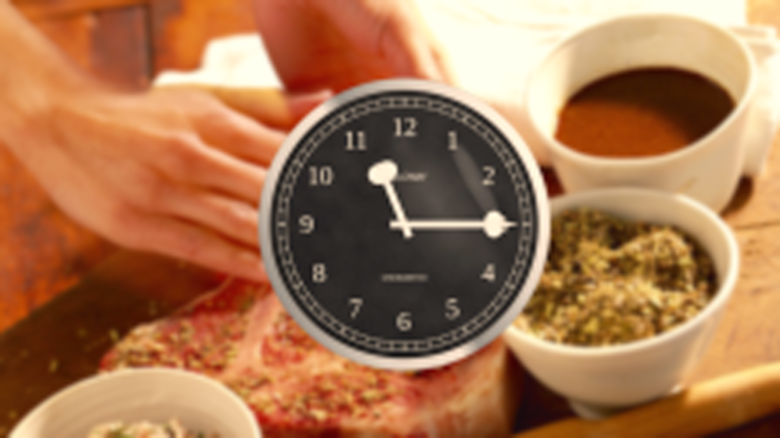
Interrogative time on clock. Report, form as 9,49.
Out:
11,15
